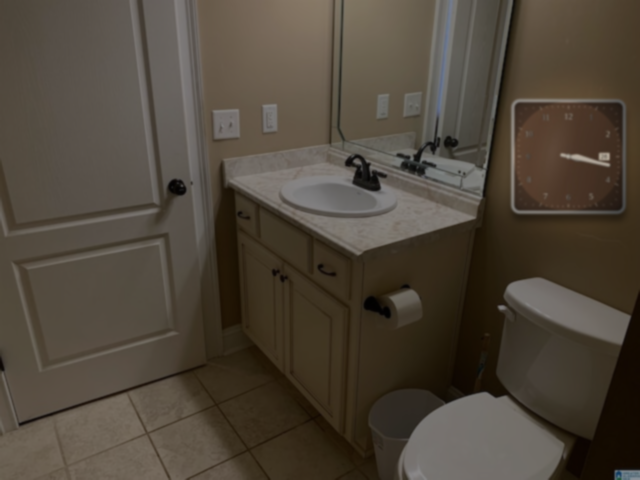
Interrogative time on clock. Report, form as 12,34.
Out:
3,17
